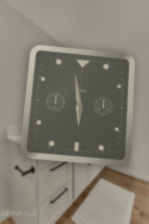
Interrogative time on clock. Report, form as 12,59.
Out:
5,58
